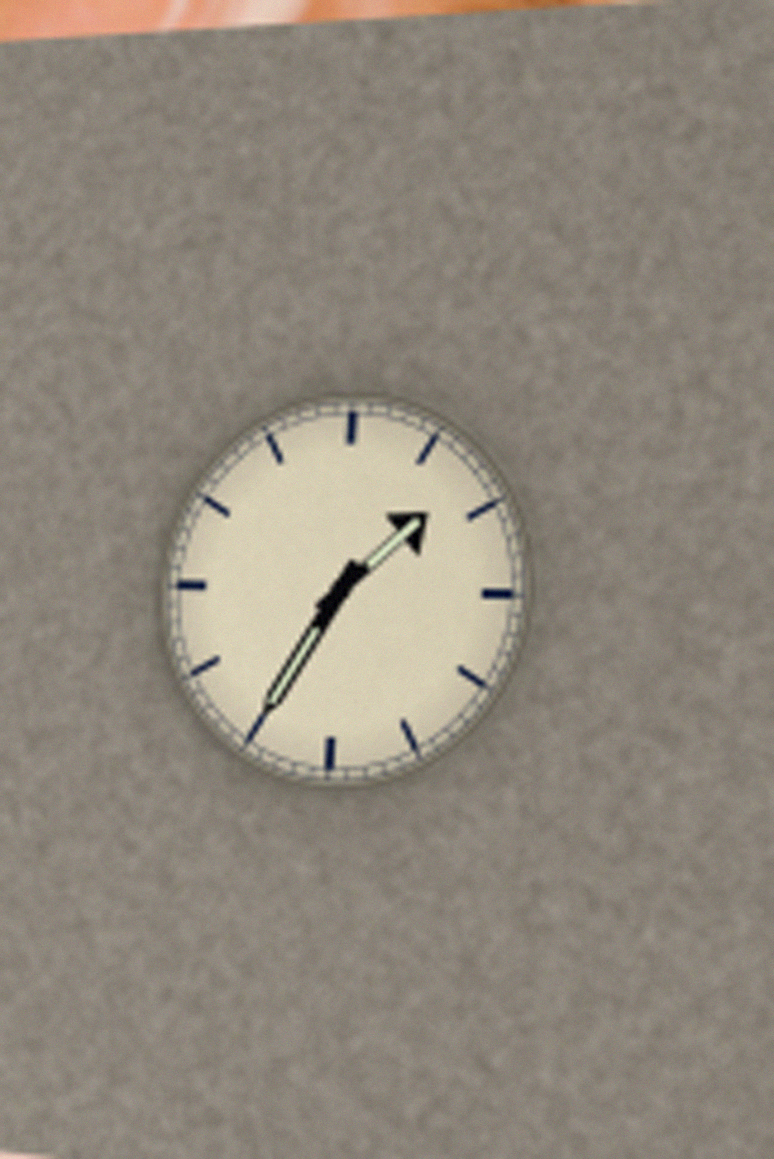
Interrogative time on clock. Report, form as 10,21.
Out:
1,35
